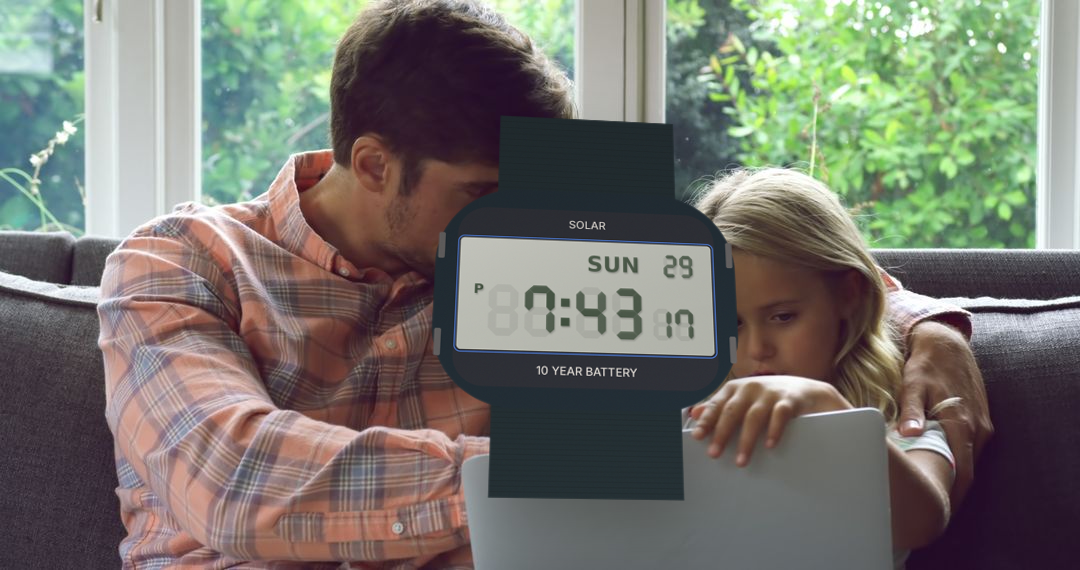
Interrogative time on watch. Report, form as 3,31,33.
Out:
7,43,17
